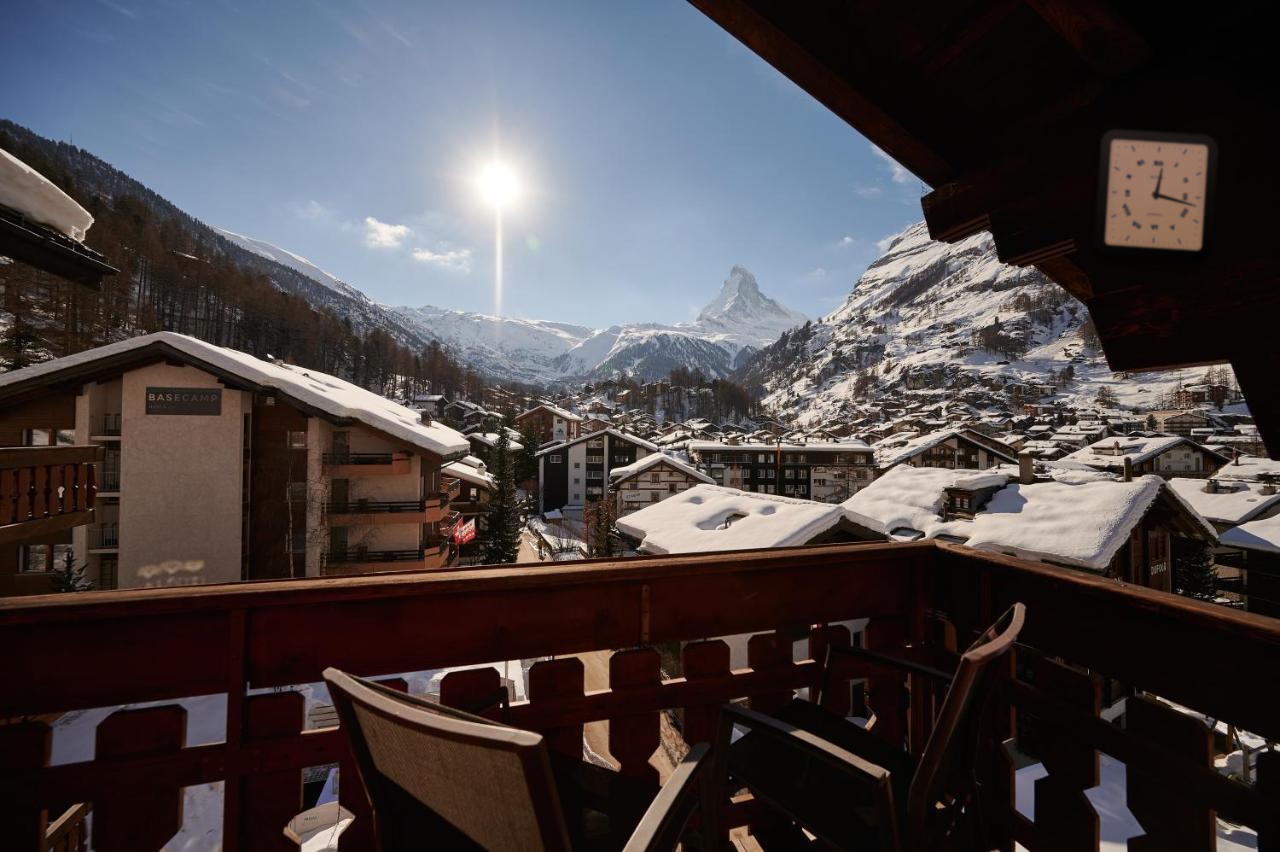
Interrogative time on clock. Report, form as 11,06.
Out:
12,17
